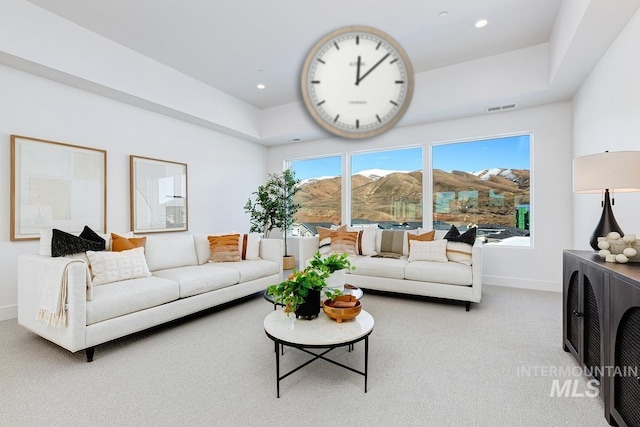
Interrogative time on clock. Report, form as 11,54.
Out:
12,08
